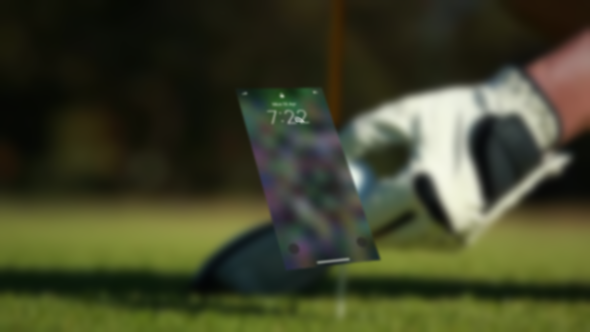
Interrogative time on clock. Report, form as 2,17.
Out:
7,22
